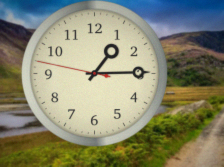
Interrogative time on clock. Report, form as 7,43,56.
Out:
1,14,47
